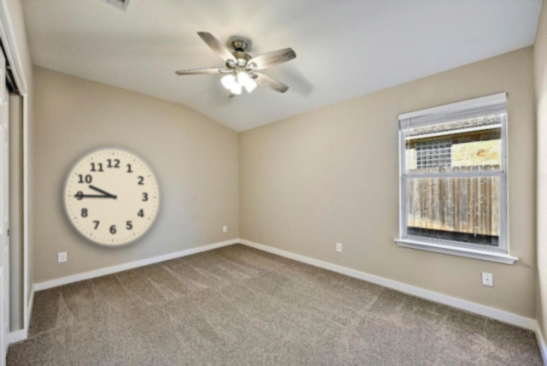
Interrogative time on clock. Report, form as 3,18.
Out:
9,45
